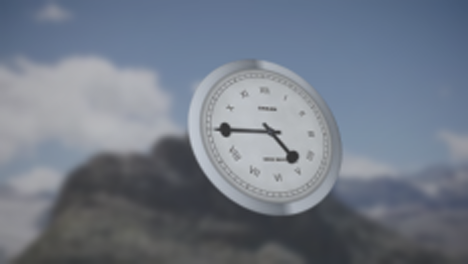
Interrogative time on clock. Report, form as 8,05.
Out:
4,45
